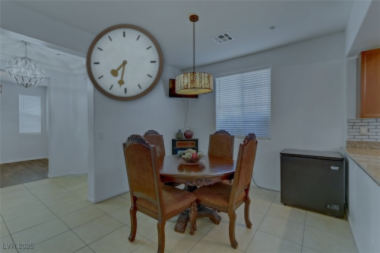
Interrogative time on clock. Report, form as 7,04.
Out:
7,32
